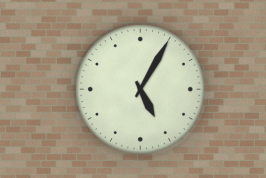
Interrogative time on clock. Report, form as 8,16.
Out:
5,05
